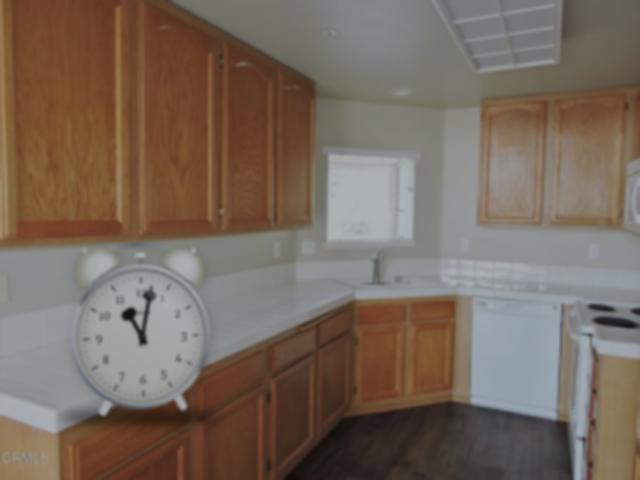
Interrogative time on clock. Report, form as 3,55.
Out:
11,02
